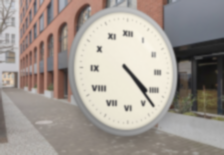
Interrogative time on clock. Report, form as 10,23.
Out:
4,23
